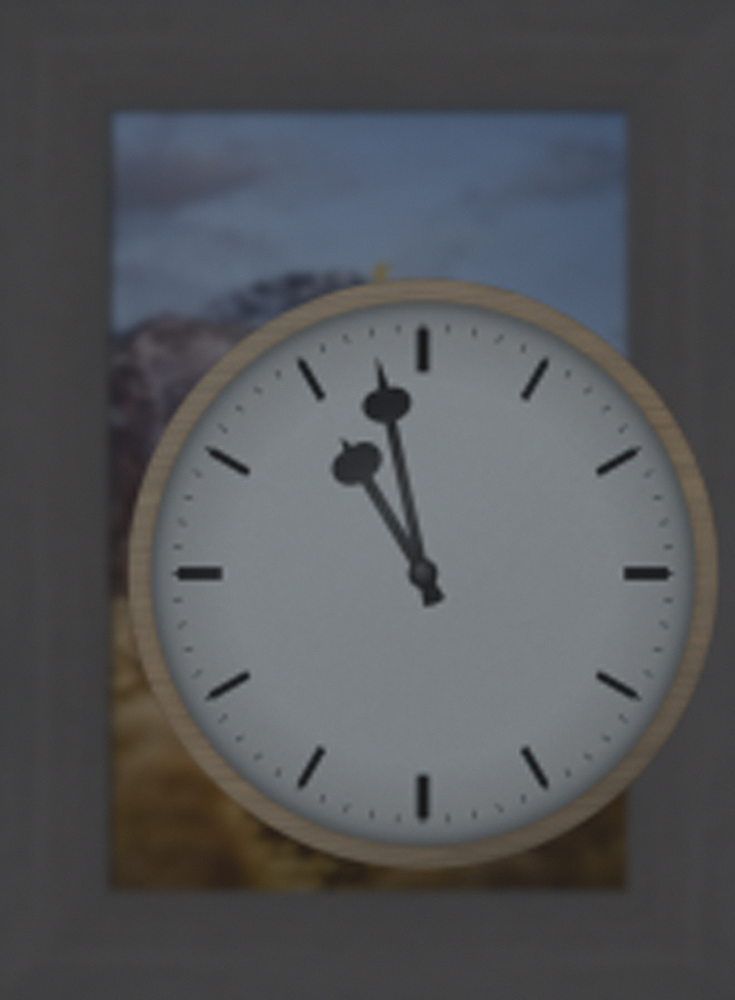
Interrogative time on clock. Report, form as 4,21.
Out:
10,58
